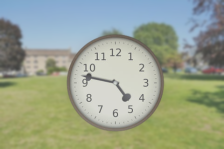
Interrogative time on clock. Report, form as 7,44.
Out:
4,47
